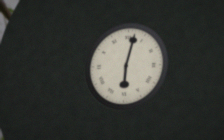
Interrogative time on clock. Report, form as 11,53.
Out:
6,02
